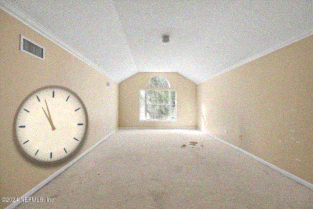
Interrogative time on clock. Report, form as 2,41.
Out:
10,57
